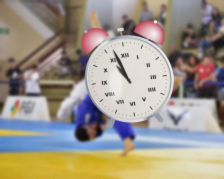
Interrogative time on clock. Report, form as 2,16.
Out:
10,57
